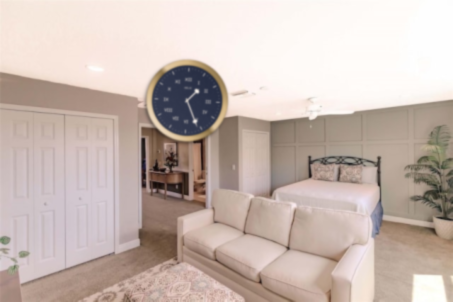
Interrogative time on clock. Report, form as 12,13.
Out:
1,26
